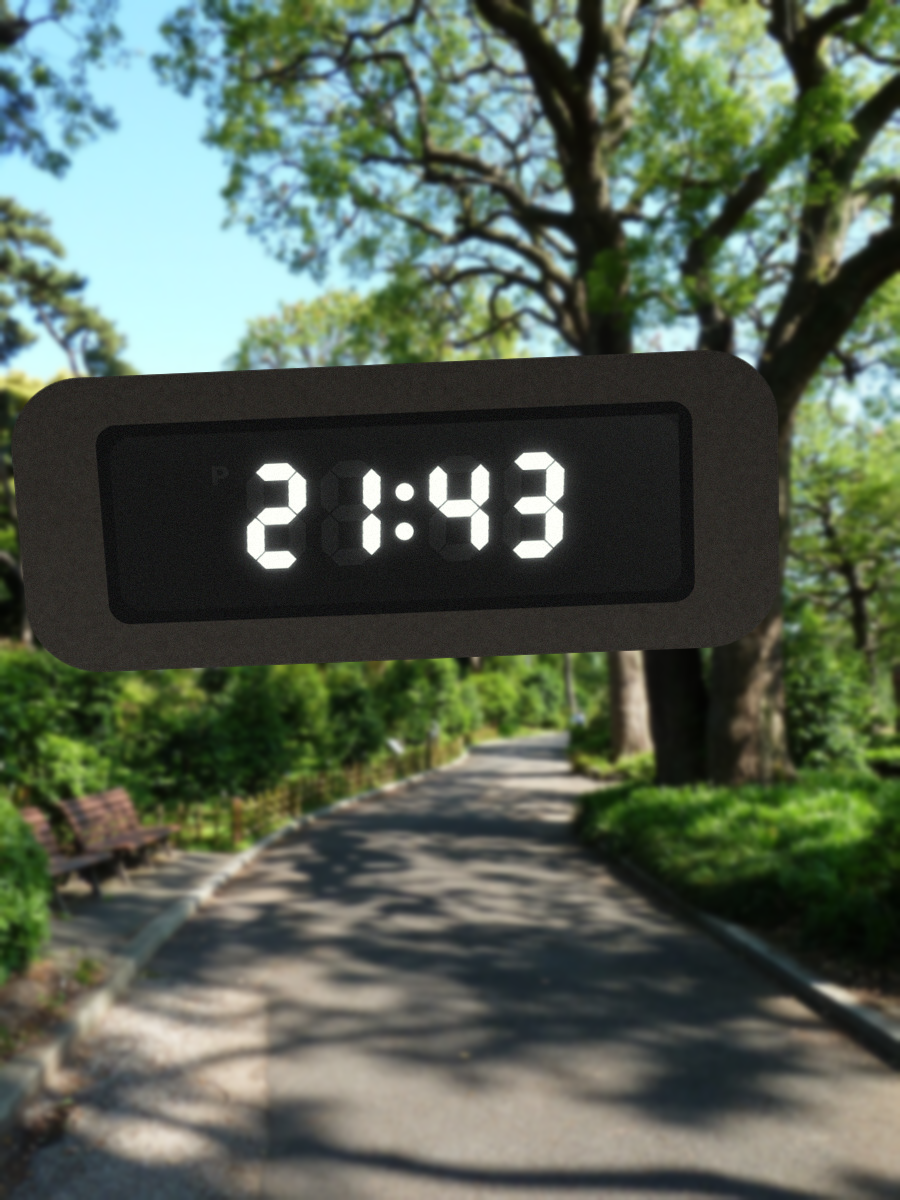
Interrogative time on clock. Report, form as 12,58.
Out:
21,43
